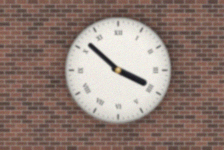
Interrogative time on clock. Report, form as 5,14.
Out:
3,52
